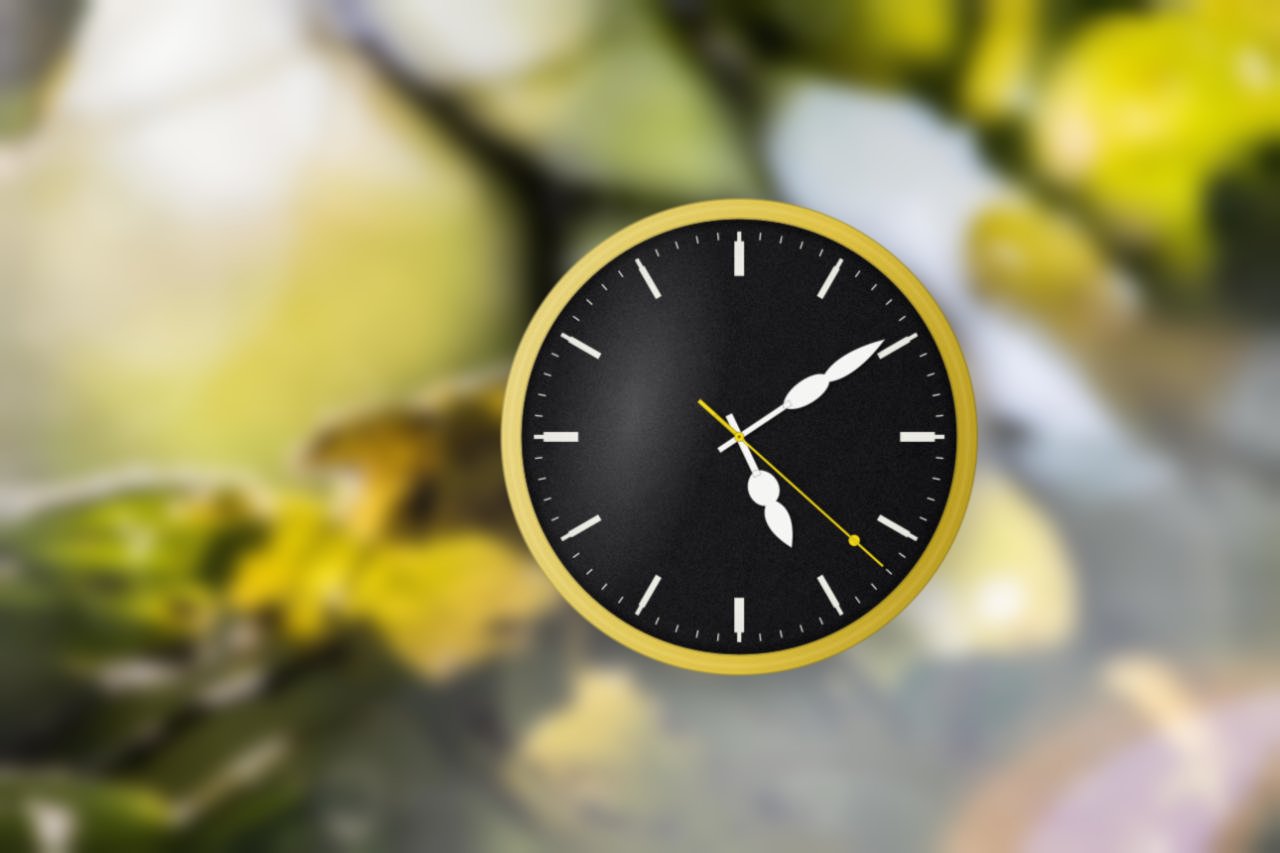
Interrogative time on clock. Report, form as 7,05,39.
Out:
5,09,22
